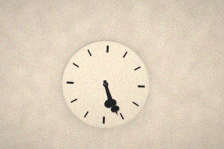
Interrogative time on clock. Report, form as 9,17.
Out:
5,26
